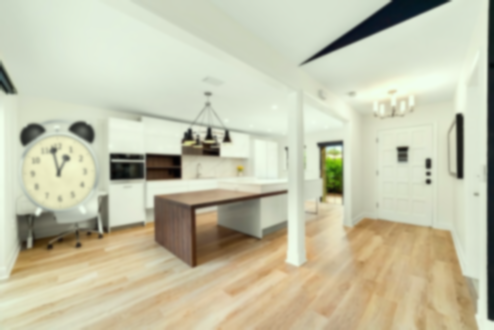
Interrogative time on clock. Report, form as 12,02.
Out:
12,58
